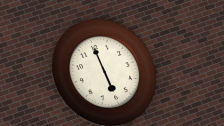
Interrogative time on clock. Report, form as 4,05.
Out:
6,00
